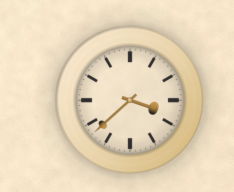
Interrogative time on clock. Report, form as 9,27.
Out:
3,38
